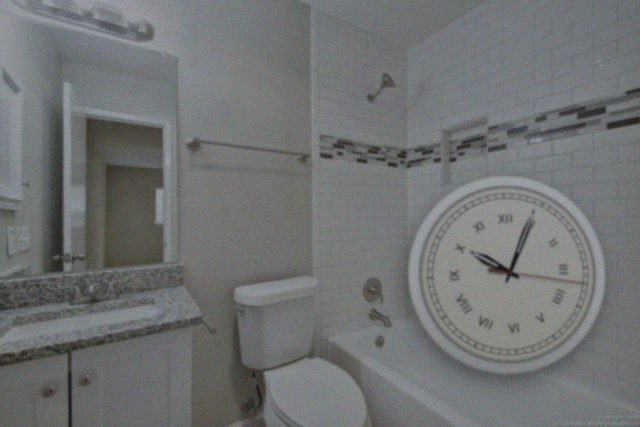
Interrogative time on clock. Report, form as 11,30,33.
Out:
10,04,17
